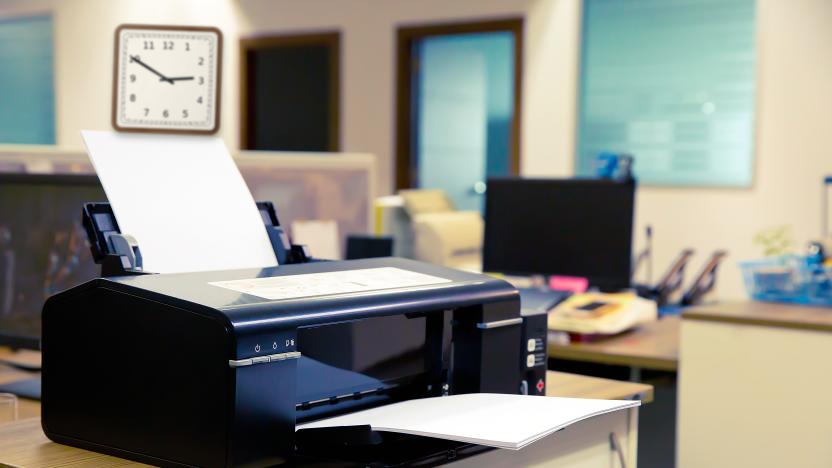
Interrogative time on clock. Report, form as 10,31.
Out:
2,50
